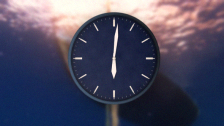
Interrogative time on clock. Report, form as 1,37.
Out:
6,01
